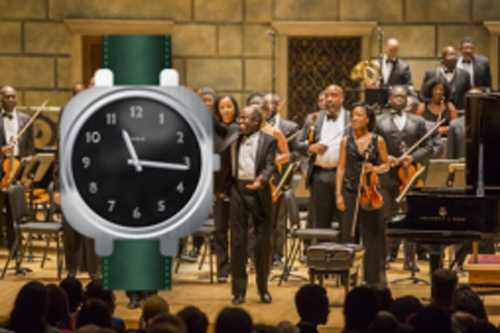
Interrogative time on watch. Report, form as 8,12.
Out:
11,16
